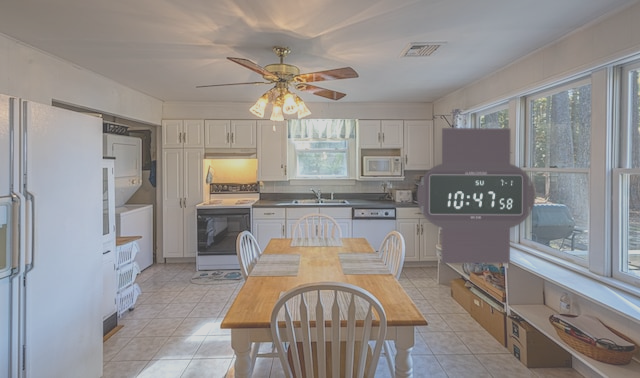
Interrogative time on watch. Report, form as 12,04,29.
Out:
10,47,58
